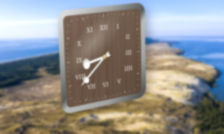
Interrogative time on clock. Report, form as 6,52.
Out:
8,38
